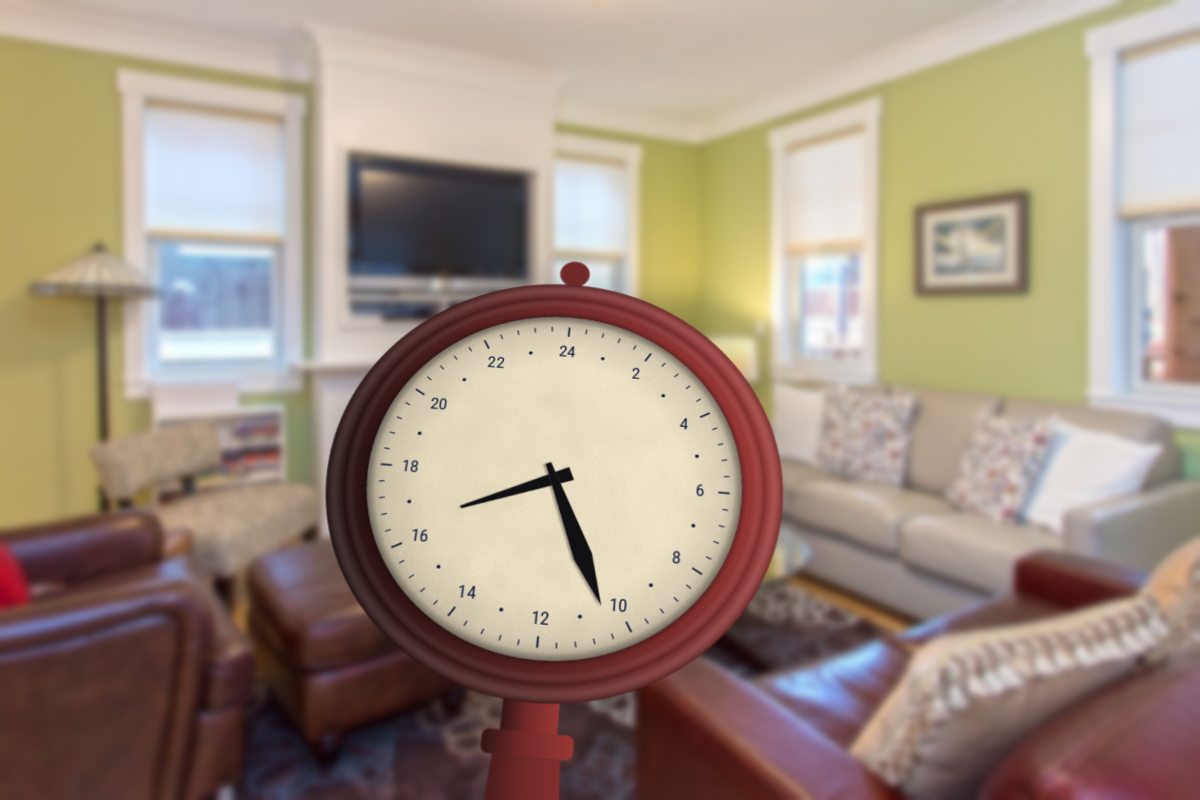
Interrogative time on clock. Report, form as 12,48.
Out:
16,26
